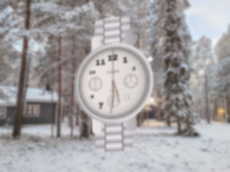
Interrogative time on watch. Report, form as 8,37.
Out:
5,31
